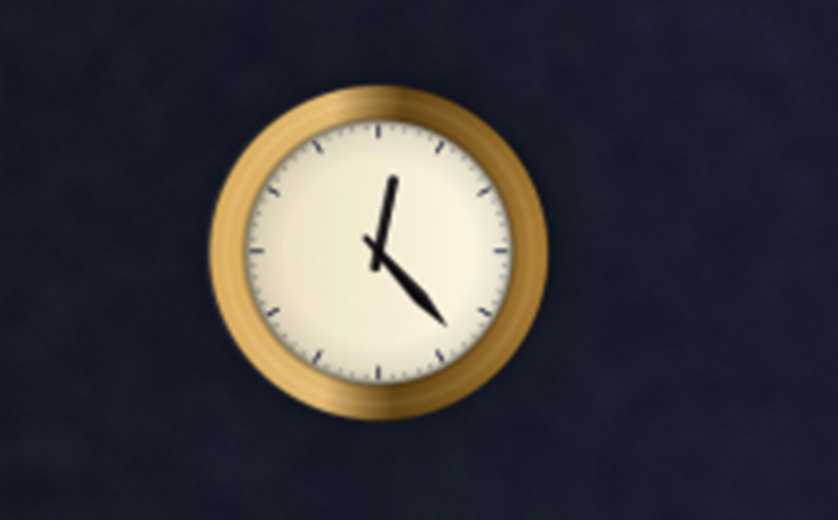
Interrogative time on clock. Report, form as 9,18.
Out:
12,23
